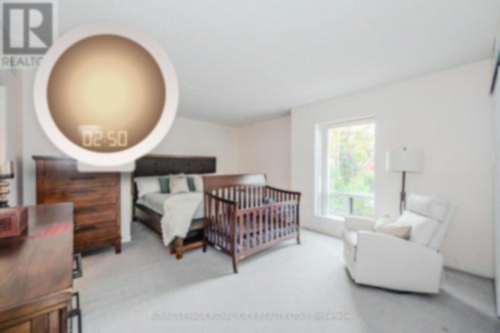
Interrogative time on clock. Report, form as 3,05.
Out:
2,50
